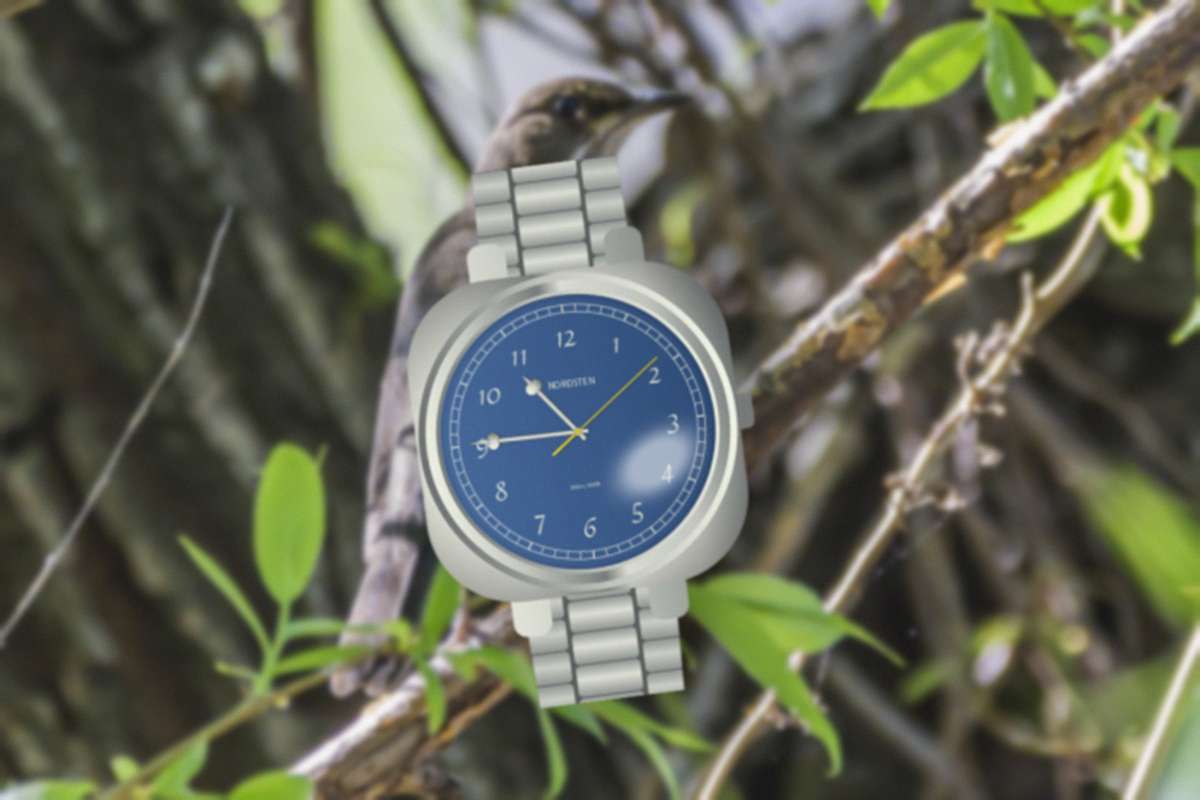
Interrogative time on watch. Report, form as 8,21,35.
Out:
10,45,09
